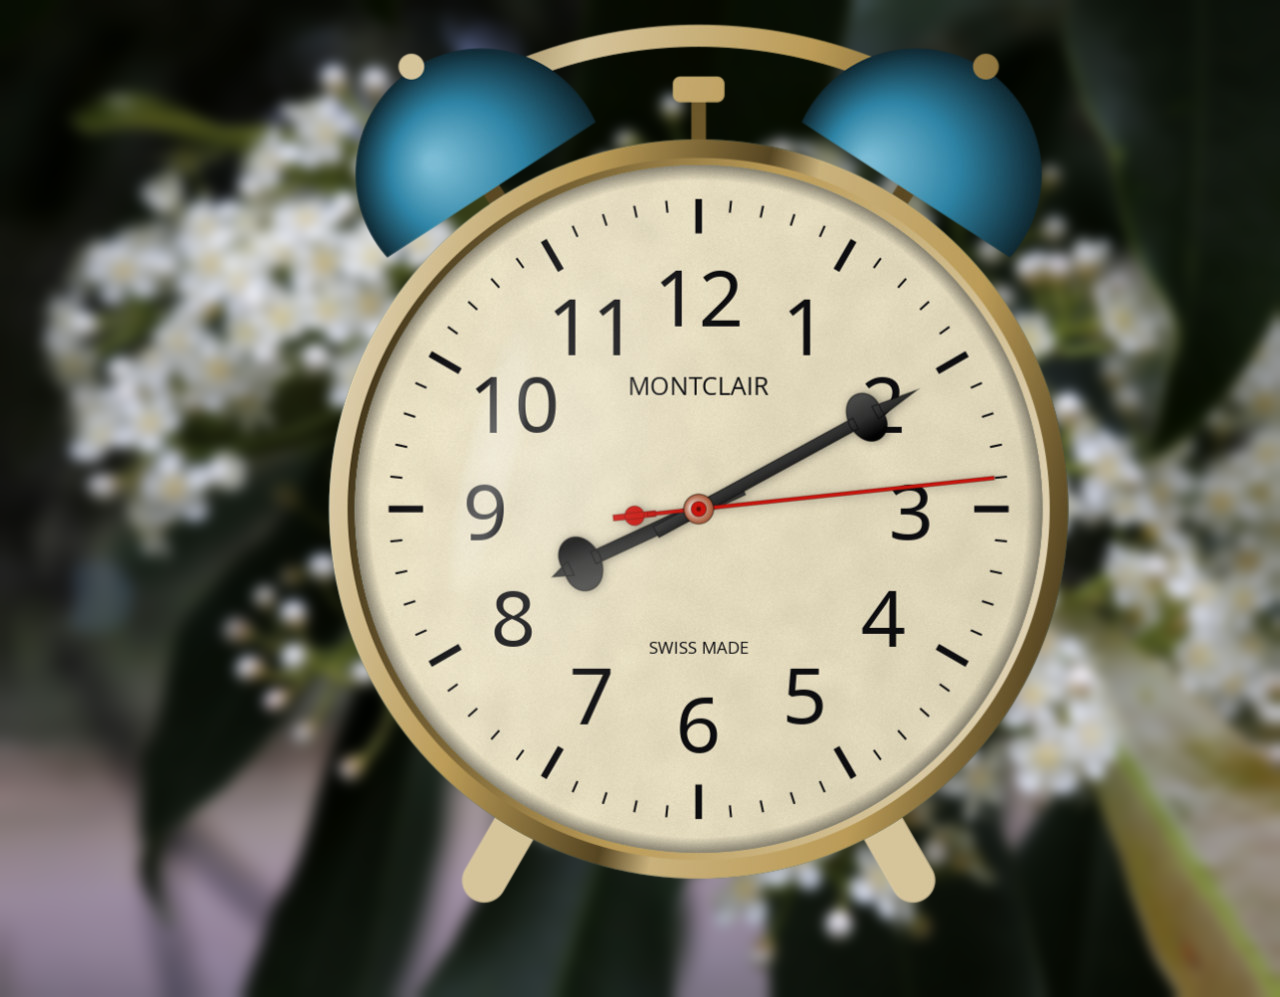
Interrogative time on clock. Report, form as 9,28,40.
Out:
8,10,14
